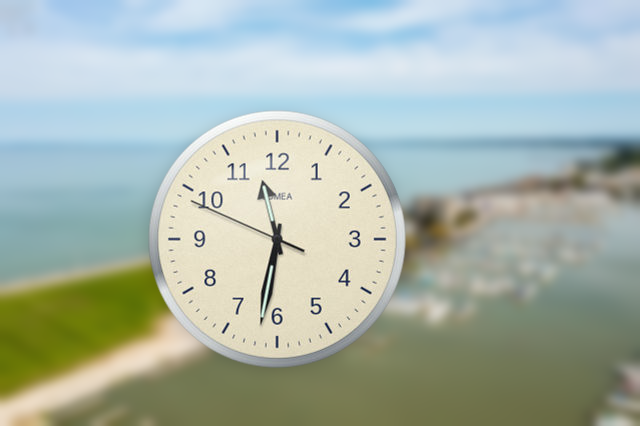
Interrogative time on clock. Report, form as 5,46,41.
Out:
11,31,49
